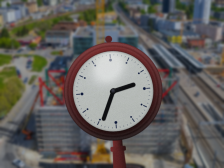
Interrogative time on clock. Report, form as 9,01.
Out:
2,34
